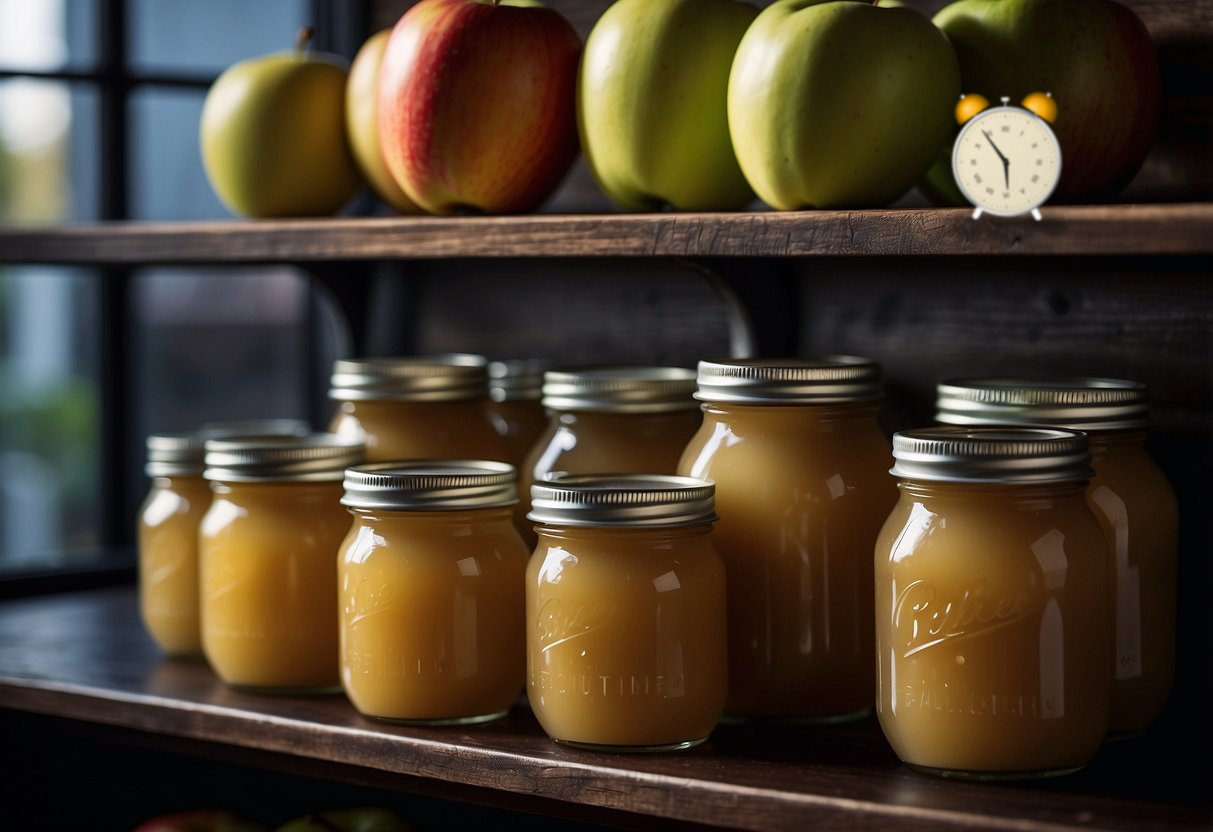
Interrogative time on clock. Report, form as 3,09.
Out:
5,54
